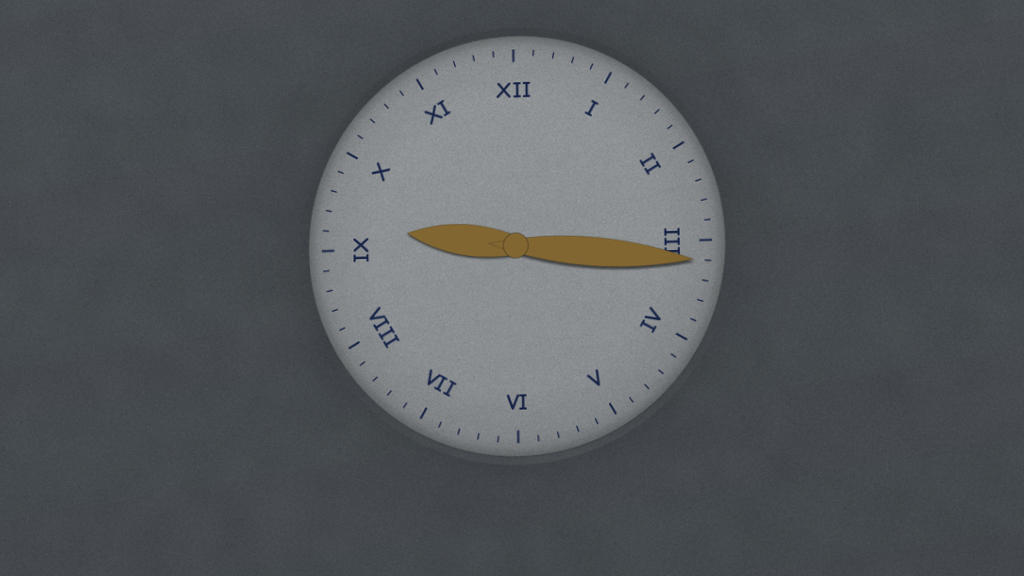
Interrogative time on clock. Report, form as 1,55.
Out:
9,16
